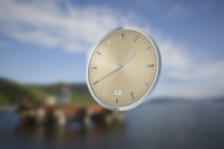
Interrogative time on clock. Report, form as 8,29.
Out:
1,40
